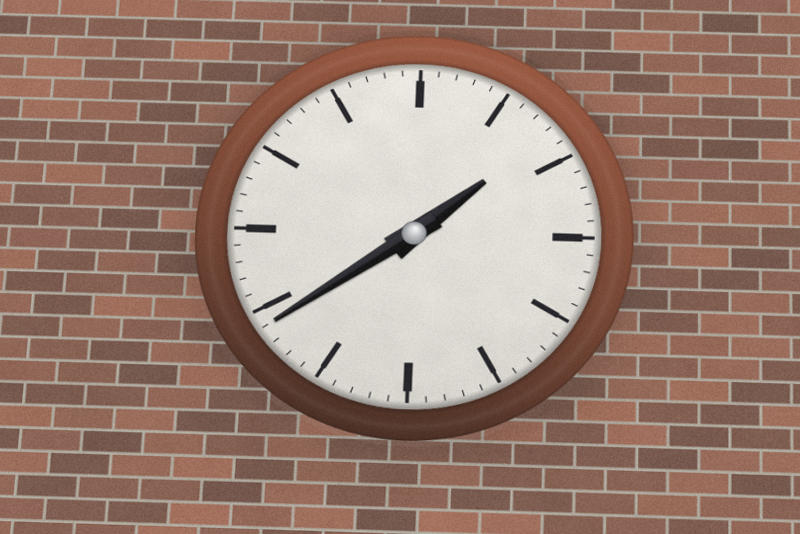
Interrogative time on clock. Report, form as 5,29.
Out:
1,39
